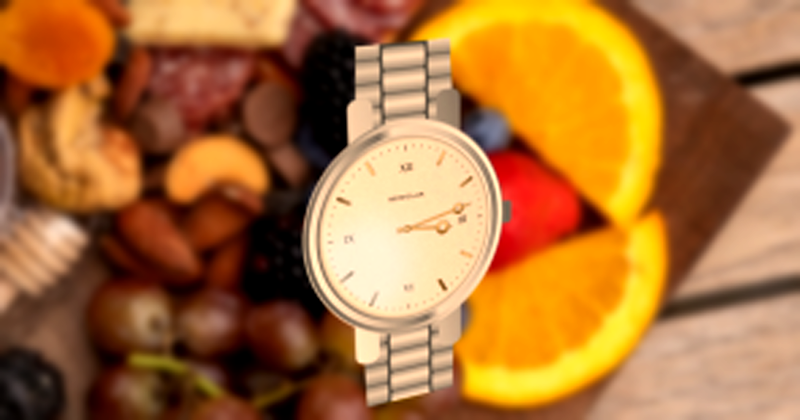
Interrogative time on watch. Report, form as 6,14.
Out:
3,13
